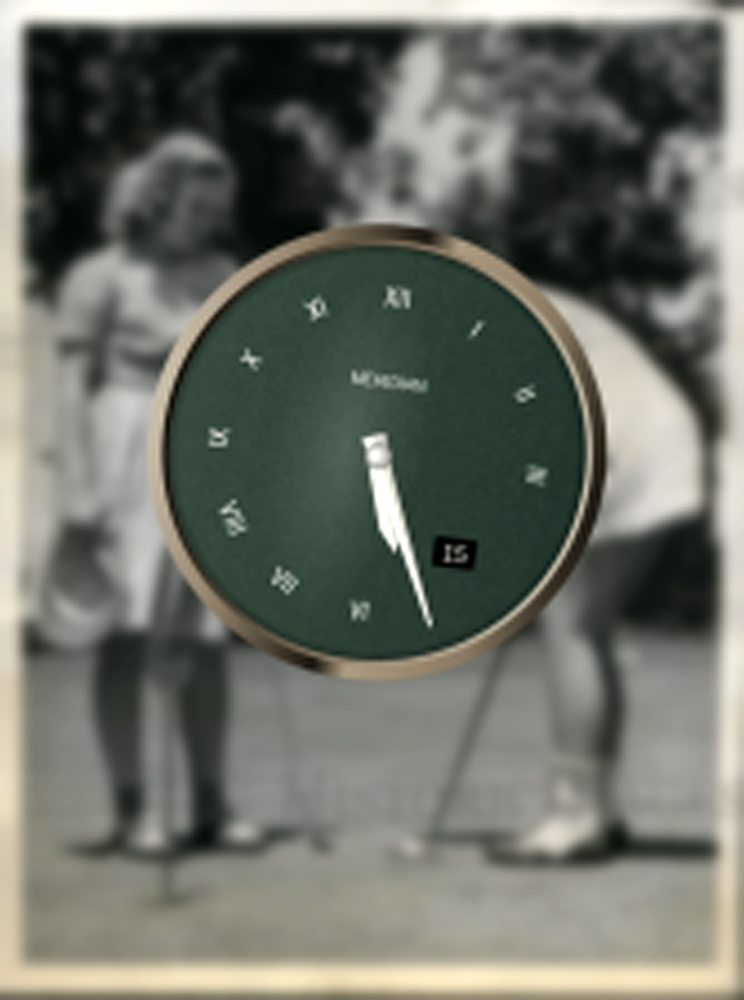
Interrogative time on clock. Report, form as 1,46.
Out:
5,26
